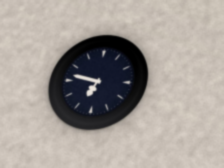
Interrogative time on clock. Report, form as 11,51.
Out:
6,47
